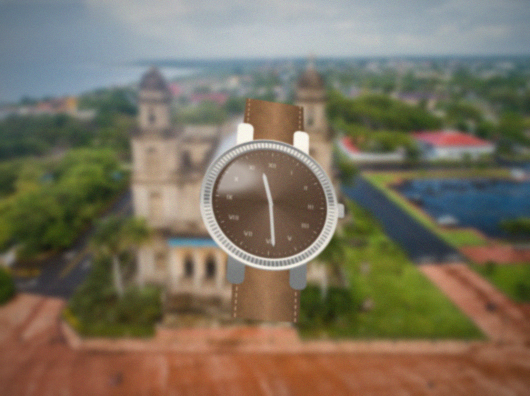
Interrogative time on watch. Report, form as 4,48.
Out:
11,29
